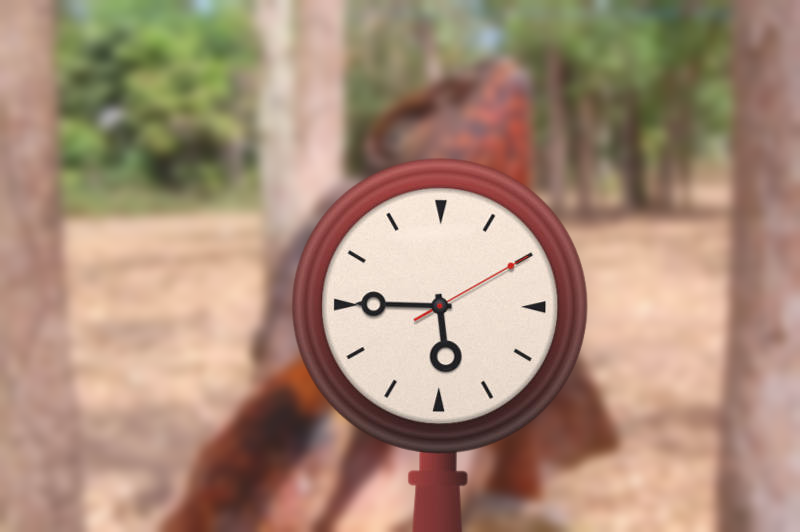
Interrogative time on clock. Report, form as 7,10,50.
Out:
5,45,10
